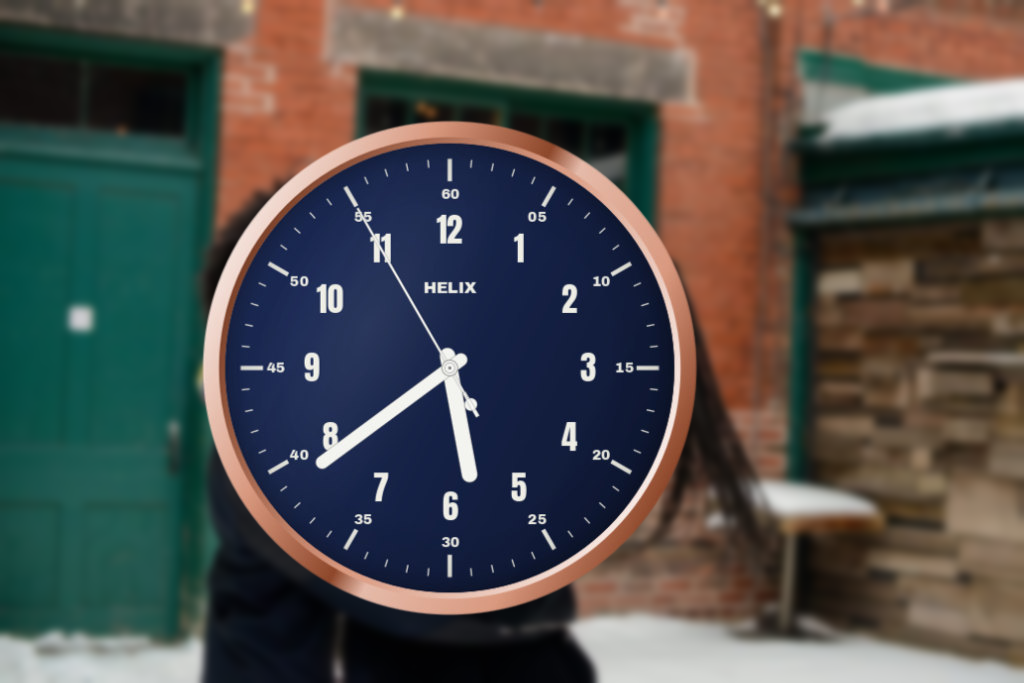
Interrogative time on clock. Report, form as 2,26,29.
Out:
5,38,55
